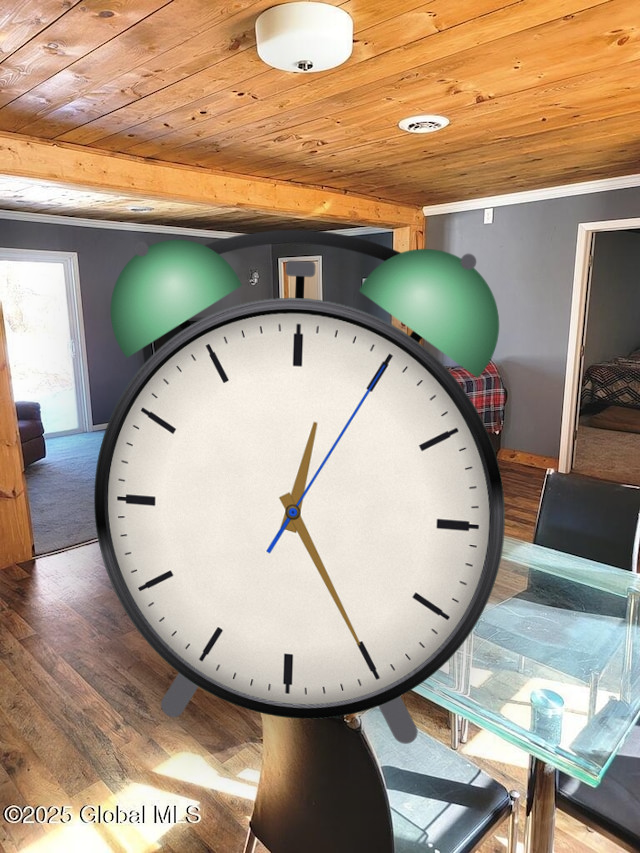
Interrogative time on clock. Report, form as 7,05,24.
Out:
12,25,05
